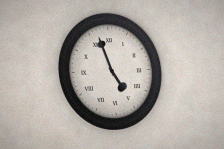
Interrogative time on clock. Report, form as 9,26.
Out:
4,57
